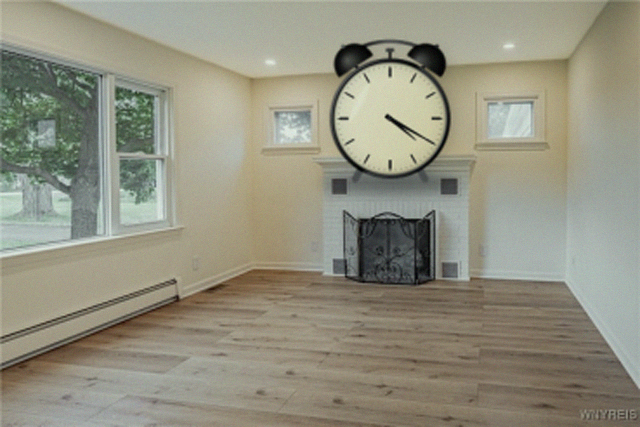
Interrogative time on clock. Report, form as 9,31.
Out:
4,20
